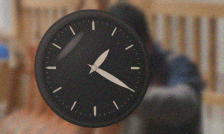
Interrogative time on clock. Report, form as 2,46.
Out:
1,20
